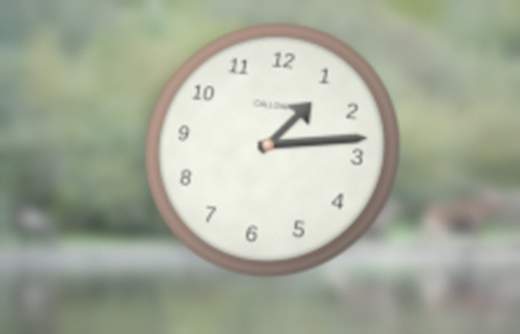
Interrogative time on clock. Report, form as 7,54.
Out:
1,13
